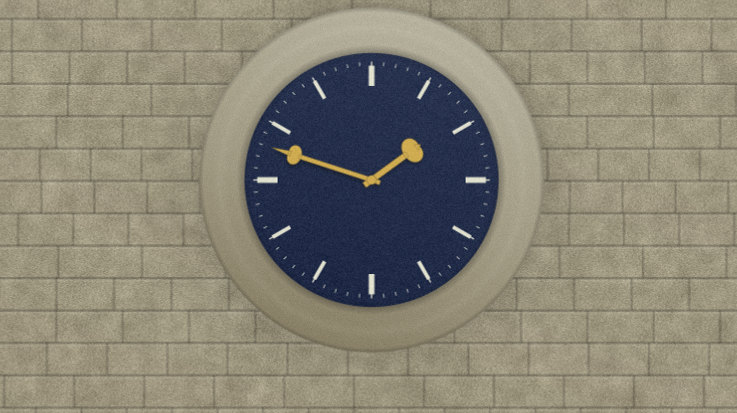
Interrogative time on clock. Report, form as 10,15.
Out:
1,48
